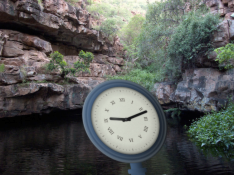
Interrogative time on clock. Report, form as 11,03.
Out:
9,12
